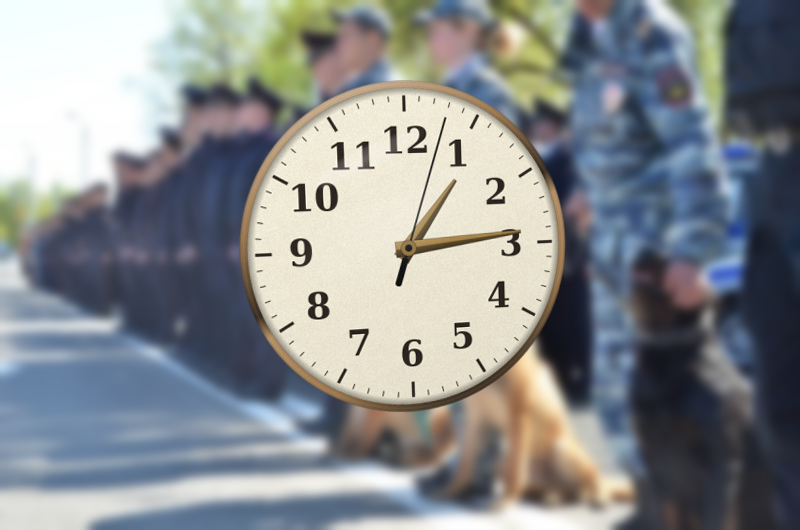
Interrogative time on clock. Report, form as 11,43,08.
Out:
1,14,03
